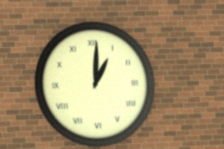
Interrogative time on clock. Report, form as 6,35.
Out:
1,01
